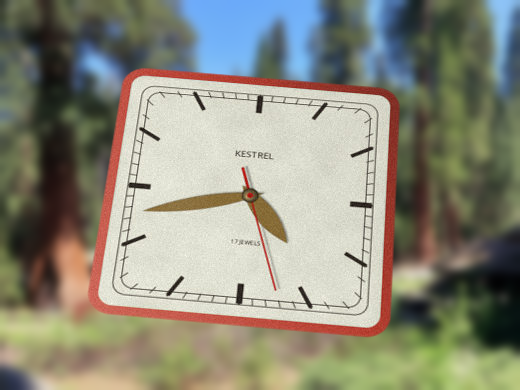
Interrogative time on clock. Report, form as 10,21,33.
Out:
4,42,27
